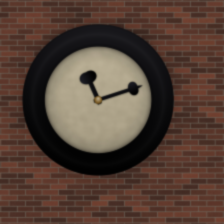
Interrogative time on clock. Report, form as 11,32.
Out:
11,12
